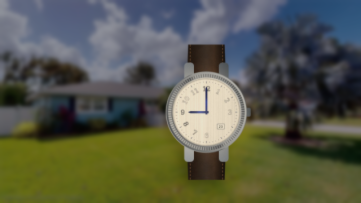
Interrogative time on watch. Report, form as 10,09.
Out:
9,00
